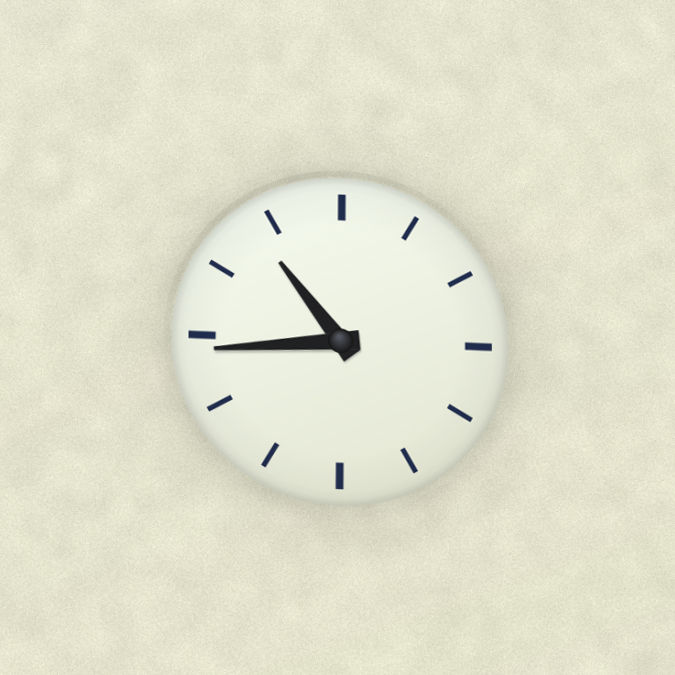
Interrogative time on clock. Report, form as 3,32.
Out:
10,44
